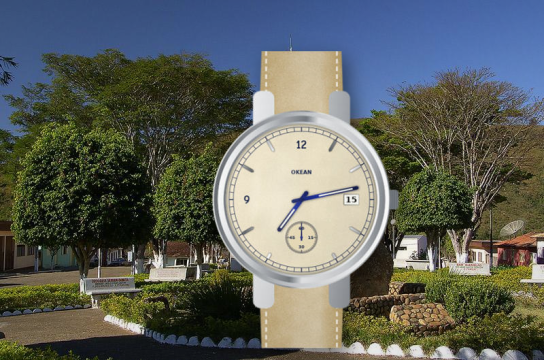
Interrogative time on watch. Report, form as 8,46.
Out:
7,13
